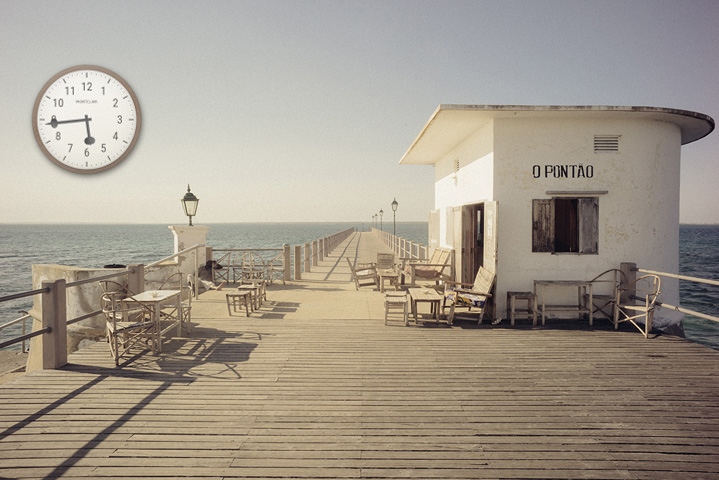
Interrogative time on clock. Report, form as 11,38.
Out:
5,44
